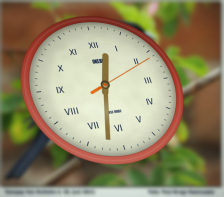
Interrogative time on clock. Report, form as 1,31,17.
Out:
12,32,11
